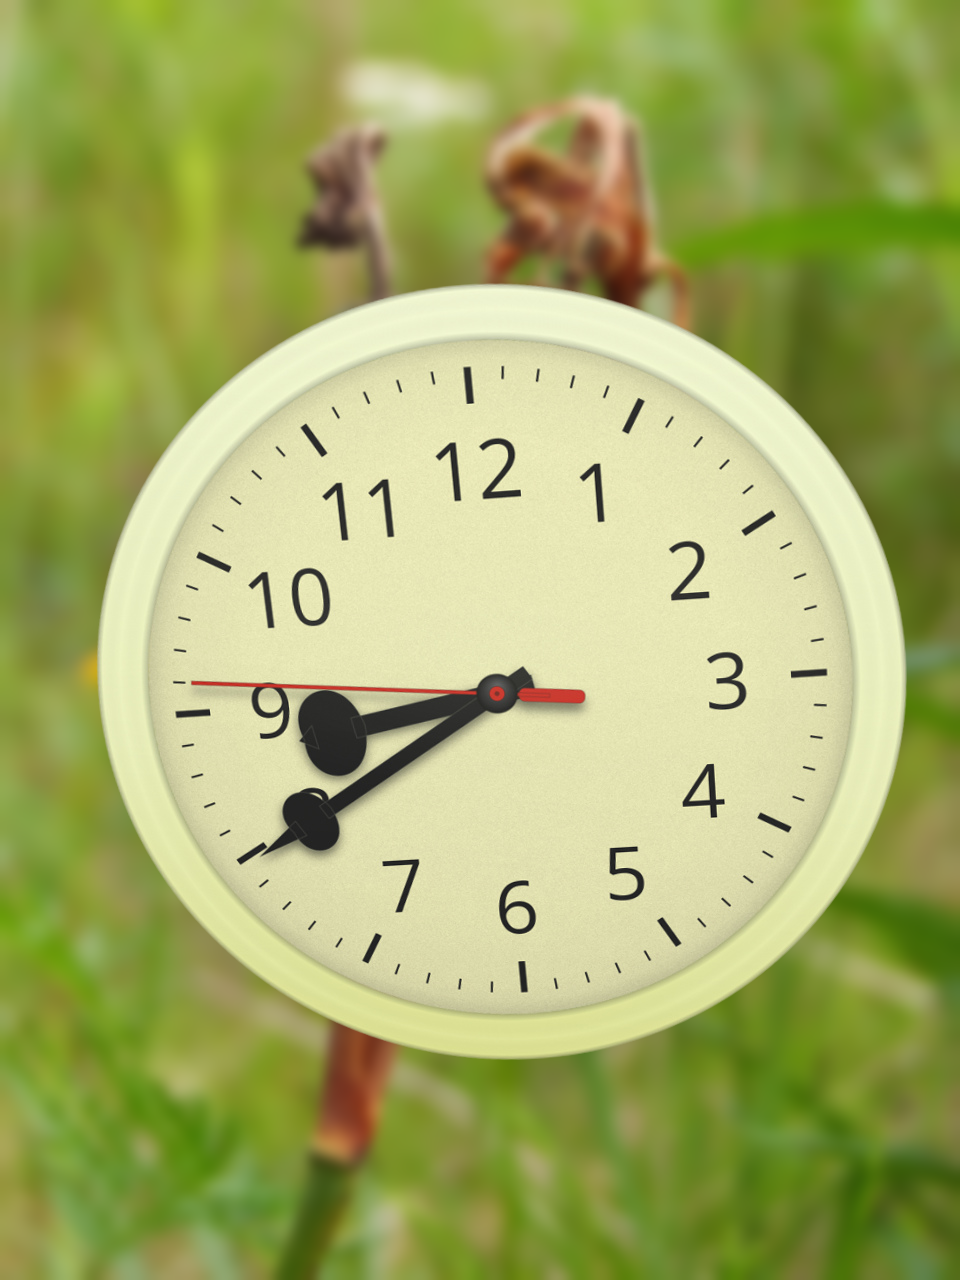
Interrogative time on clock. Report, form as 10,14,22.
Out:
8,39,46
